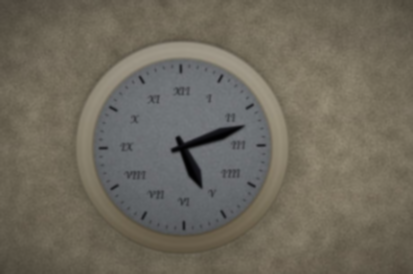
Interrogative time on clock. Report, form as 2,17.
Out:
5,12
